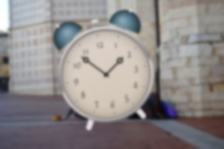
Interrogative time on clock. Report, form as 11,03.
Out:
1,53
